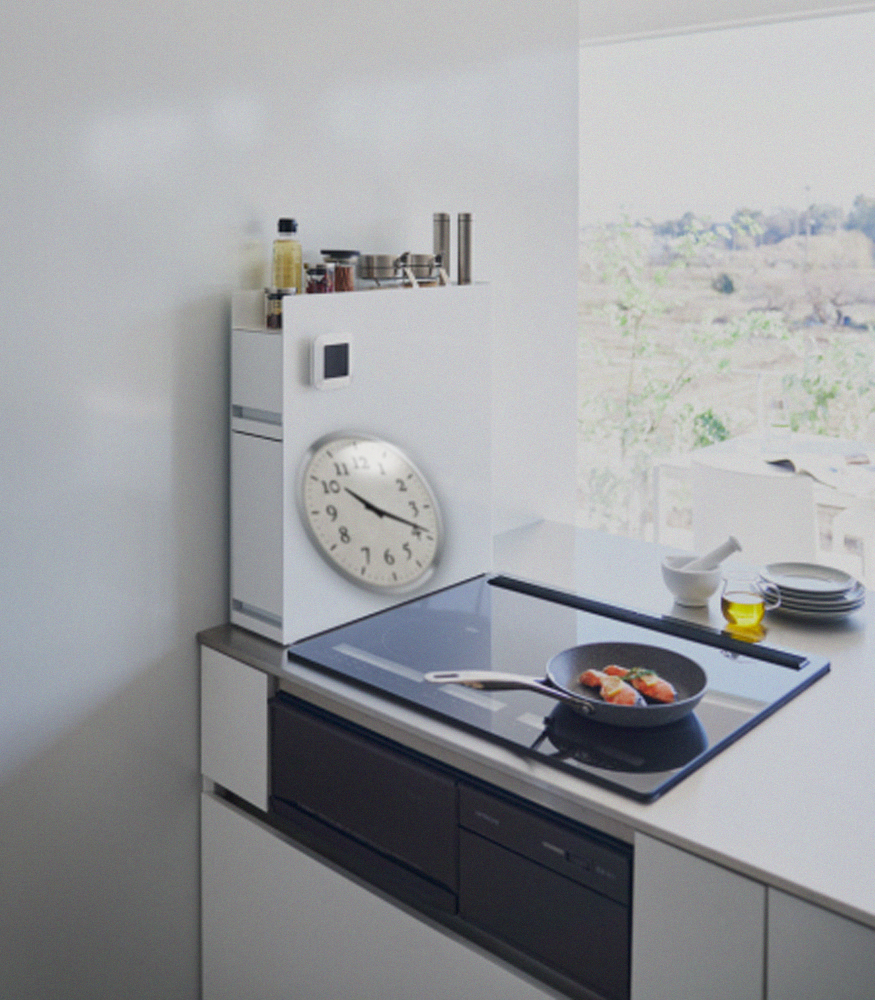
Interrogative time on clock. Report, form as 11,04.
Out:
10,19
